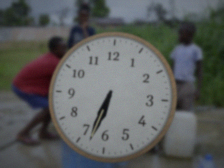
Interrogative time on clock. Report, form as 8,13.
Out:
6,33
